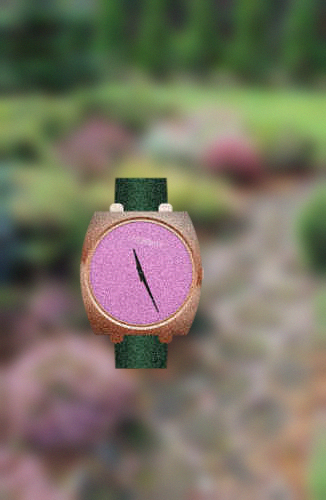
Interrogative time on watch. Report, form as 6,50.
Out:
11,26
